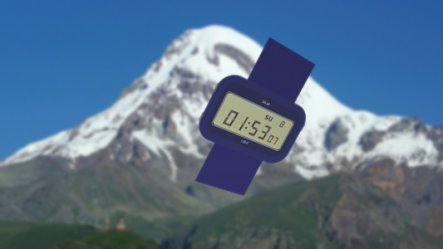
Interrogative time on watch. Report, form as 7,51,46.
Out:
1,53,07
